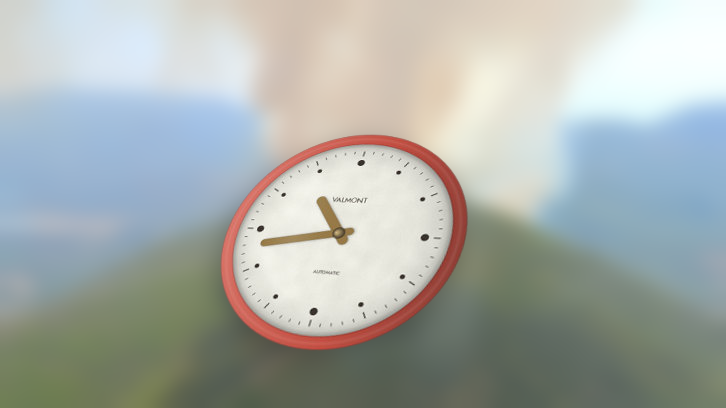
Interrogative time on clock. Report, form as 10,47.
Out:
10,43
